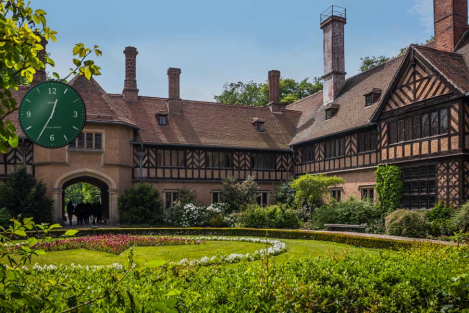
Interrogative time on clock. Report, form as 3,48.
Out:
12,35
